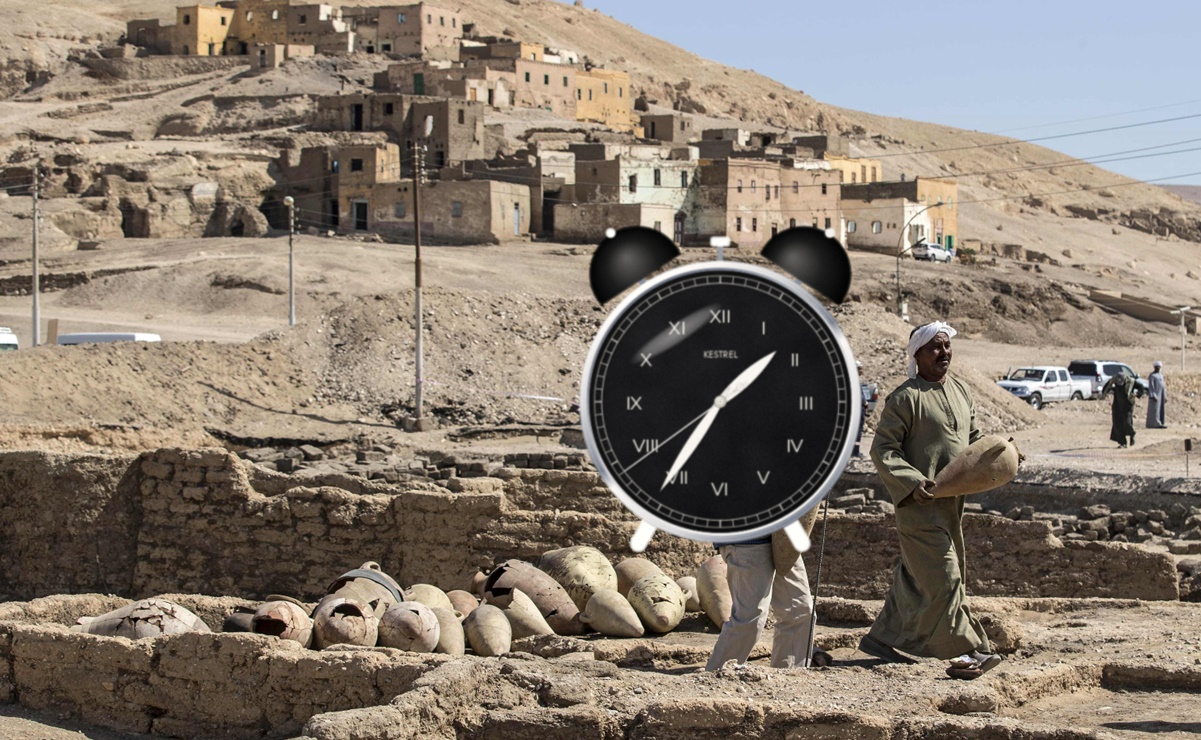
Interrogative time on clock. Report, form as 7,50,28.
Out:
1,35,39
